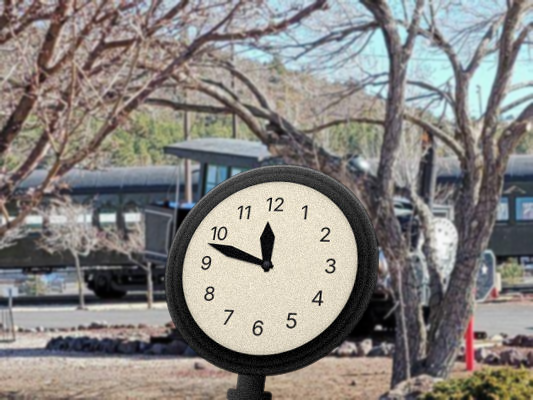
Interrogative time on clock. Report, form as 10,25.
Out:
11,48
